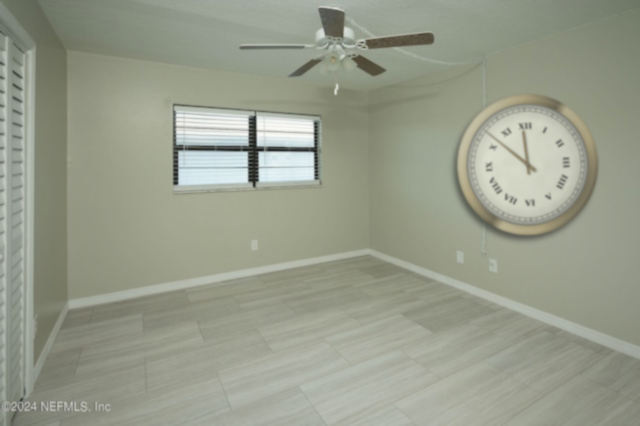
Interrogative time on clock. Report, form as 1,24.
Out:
11,52
